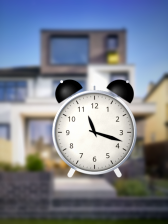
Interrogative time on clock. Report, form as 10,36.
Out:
11,18
